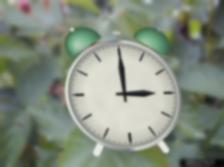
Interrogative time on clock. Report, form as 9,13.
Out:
3,00
